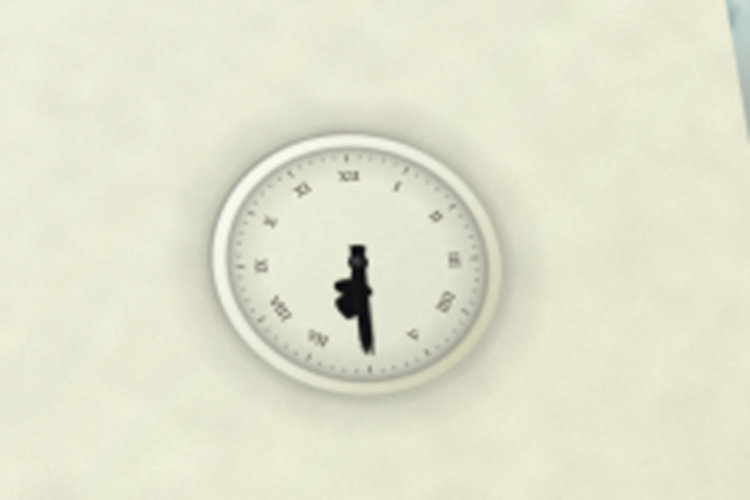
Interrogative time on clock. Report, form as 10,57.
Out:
6,30
